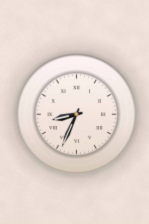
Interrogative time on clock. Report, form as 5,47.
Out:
8,34
